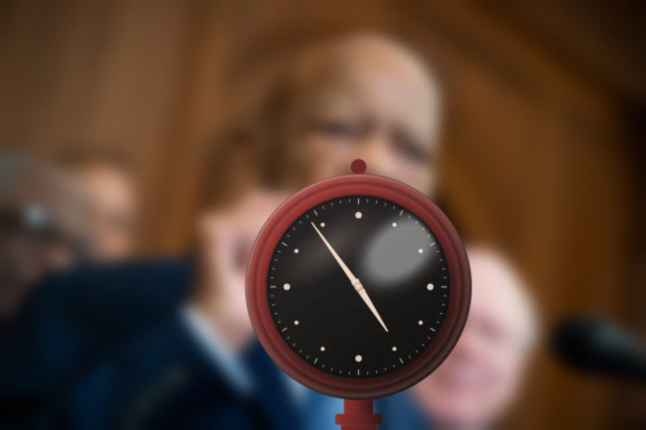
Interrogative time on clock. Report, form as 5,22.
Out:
4,54
